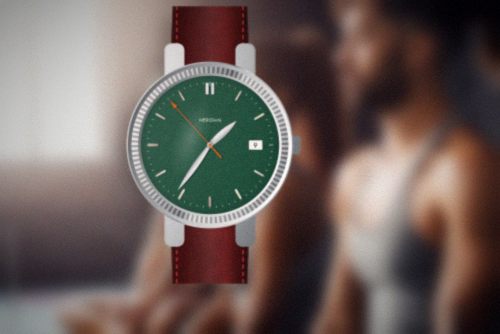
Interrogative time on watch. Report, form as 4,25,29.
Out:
1,35,53
